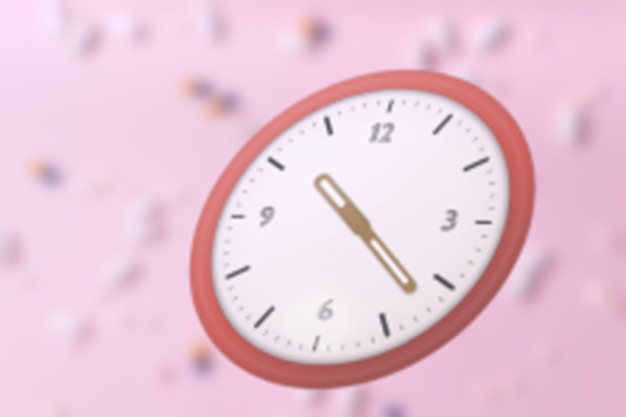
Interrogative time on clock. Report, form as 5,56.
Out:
10,22
